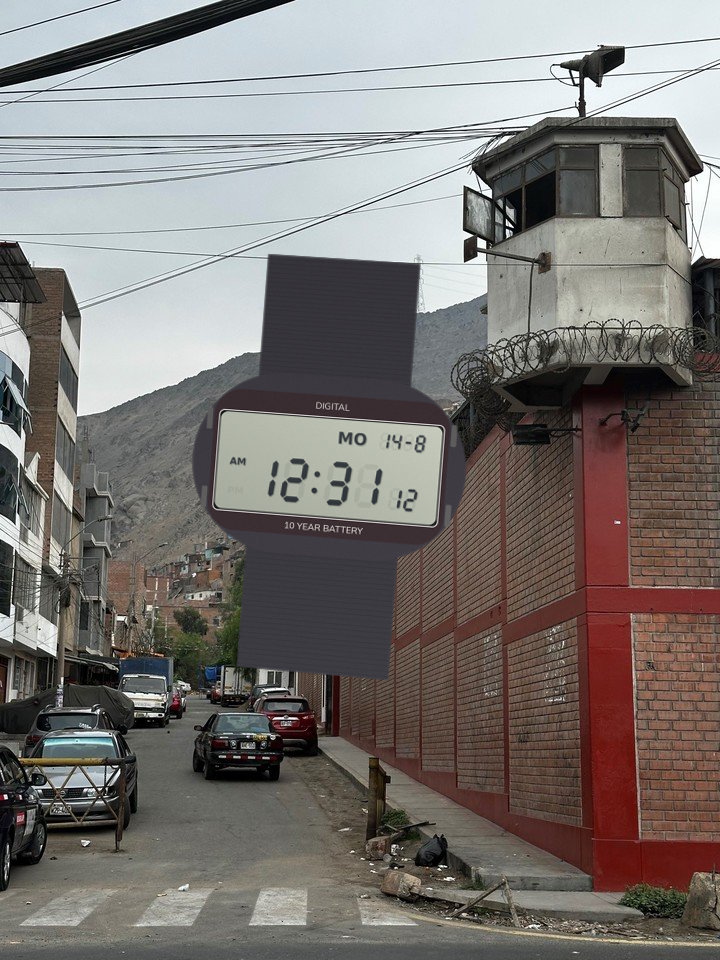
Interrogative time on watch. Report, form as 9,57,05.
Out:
12,31,12
